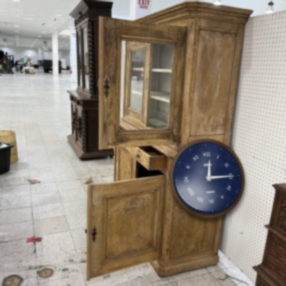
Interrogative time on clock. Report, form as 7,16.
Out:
12,15
